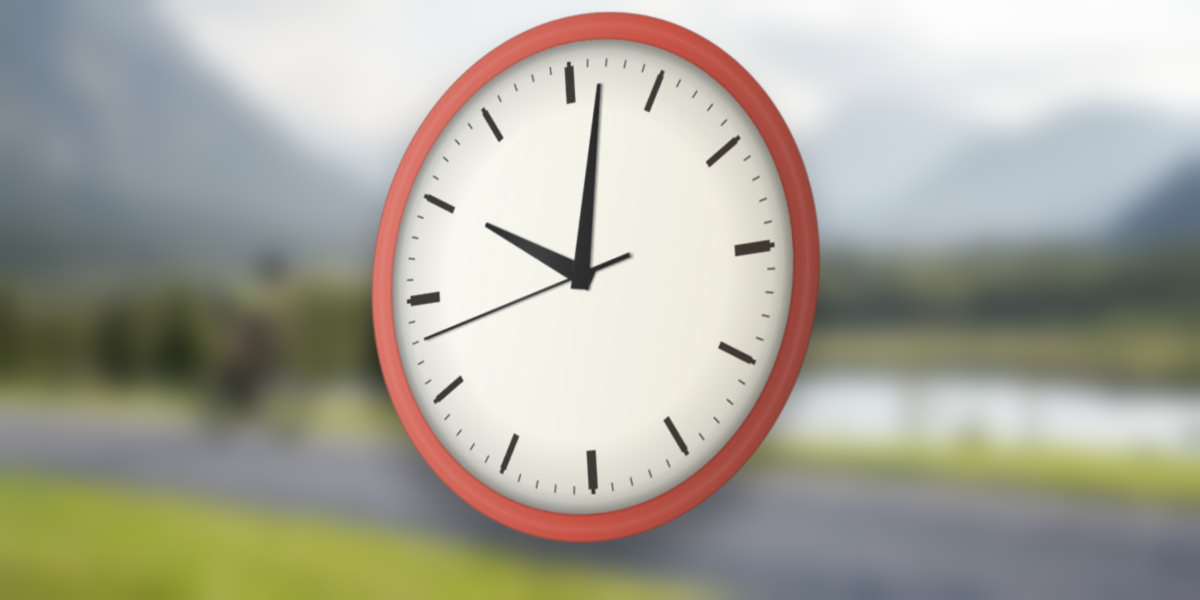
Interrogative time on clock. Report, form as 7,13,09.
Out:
10,01,43
